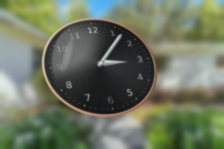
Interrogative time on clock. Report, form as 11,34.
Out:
3,07
